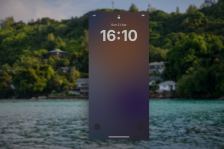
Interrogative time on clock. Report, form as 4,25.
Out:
16,10
